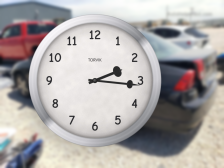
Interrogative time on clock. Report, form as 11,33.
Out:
2,16
